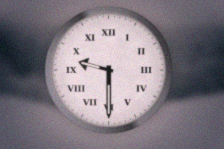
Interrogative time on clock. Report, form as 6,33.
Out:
9,30
